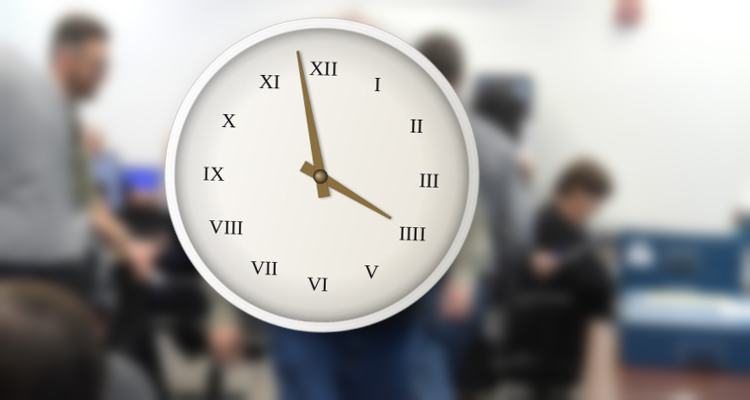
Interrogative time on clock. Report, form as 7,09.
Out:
3,58
